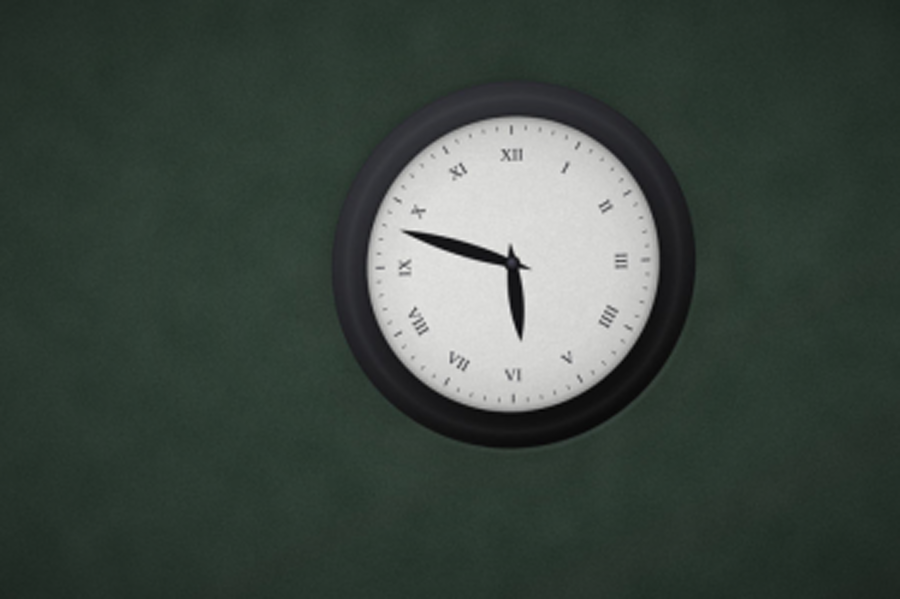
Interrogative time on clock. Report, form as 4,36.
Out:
5,48
